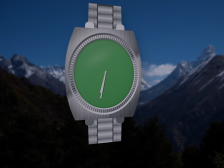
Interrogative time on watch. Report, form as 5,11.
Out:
6,32
